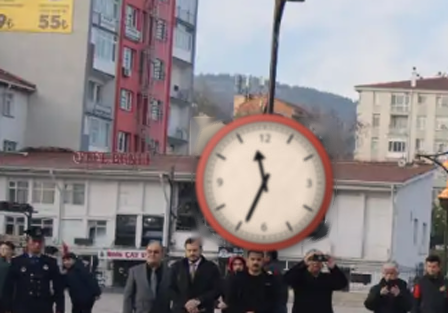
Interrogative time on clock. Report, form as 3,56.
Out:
11,34
